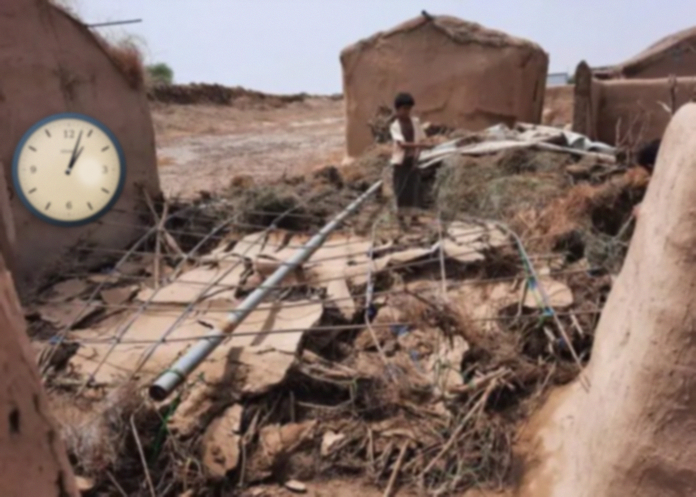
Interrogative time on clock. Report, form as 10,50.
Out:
1,03
